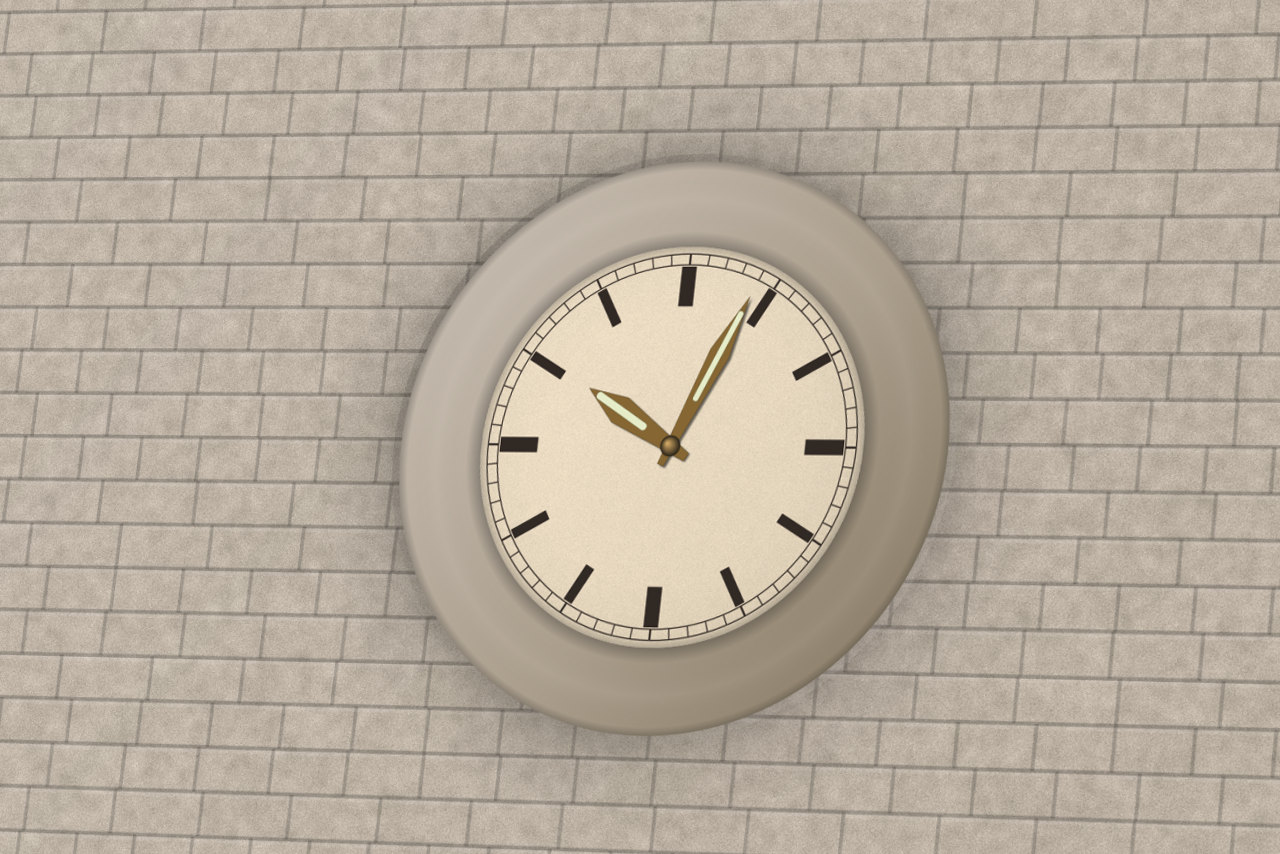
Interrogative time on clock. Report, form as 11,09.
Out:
10,04
